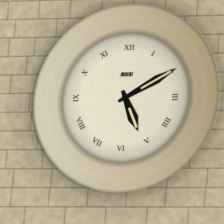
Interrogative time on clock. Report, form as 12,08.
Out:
5,10
